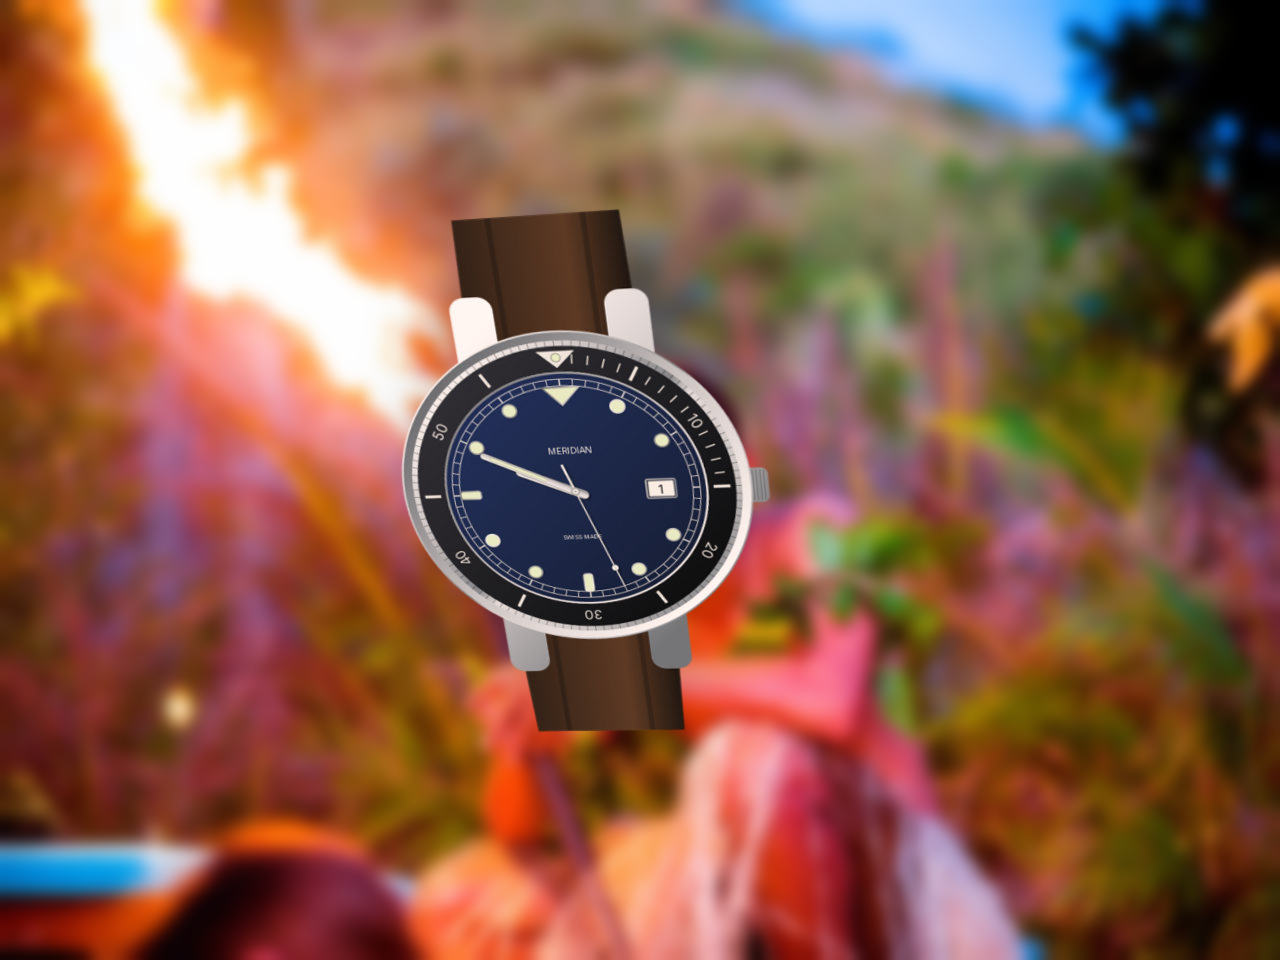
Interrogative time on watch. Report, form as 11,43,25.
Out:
9,49,27
